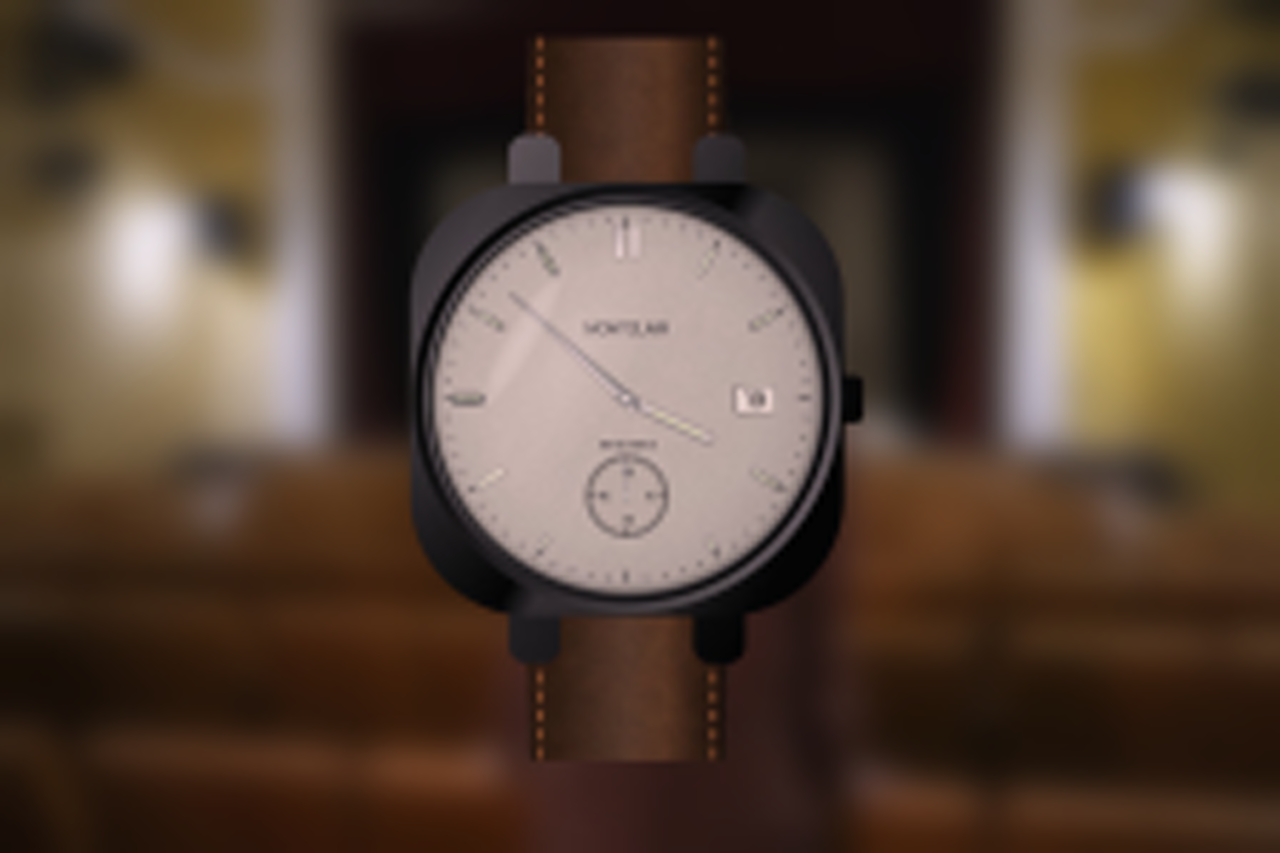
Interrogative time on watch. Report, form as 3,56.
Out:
3,52
